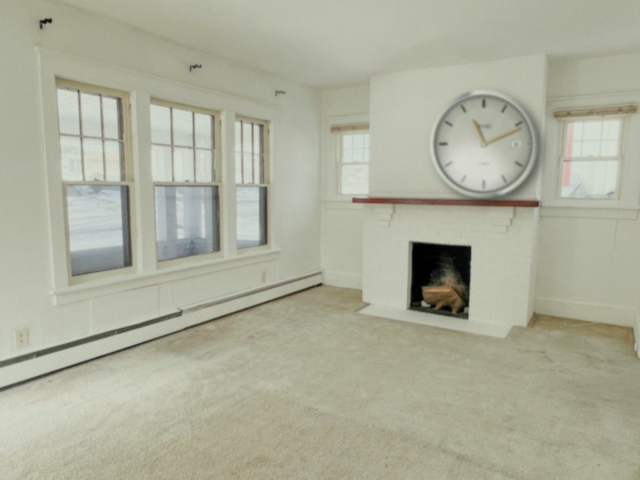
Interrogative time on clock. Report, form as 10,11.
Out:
11,11
